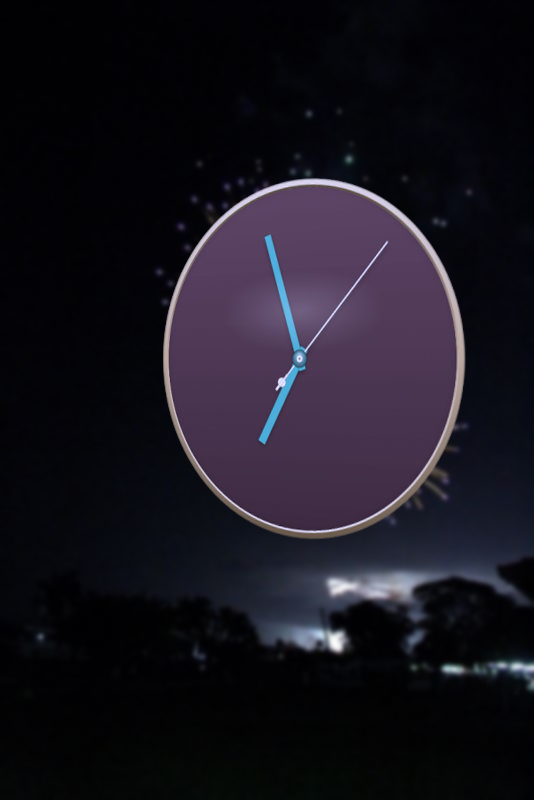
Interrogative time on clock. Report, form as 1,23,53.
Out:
6,57,07
